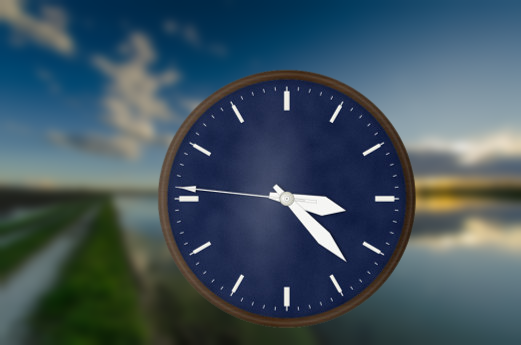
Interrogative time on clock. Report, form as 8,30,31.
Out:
3,22,46
